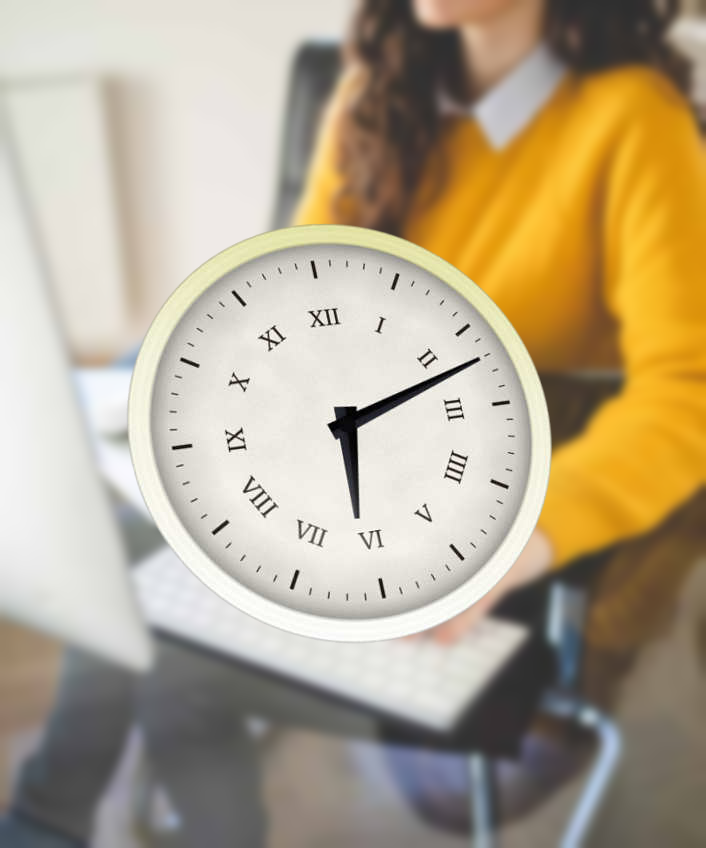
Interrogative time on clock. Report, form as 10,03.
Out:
6,12
